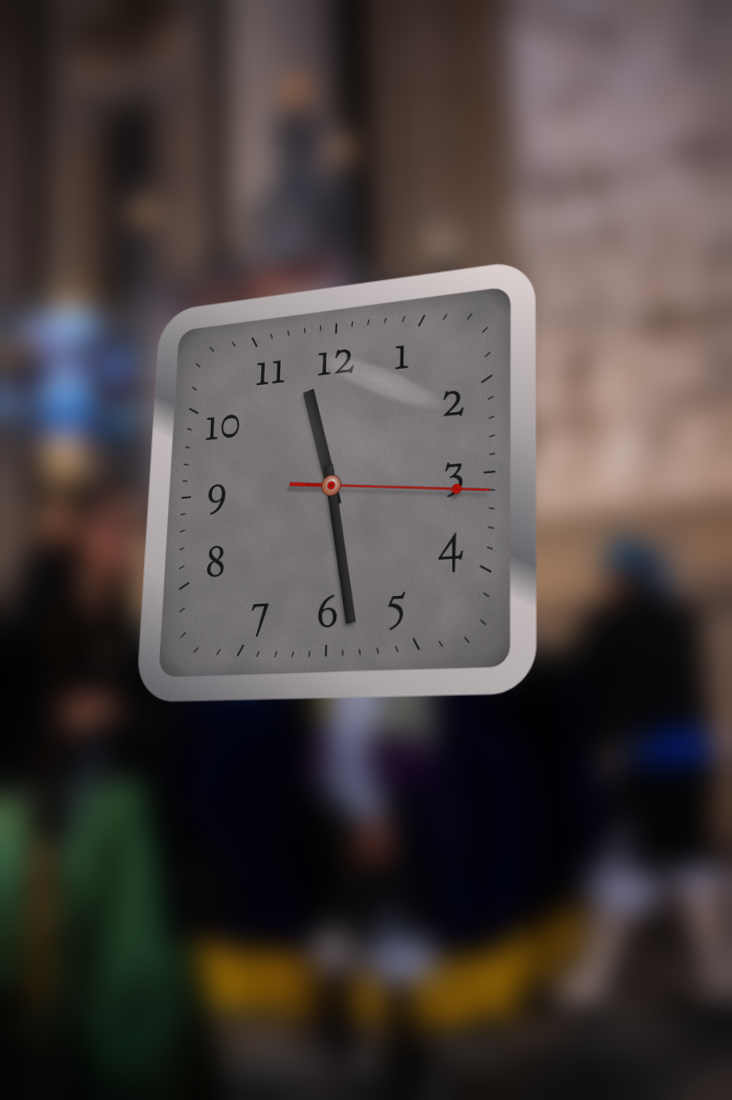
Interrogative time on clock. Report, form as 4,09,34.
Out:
11,28,16
